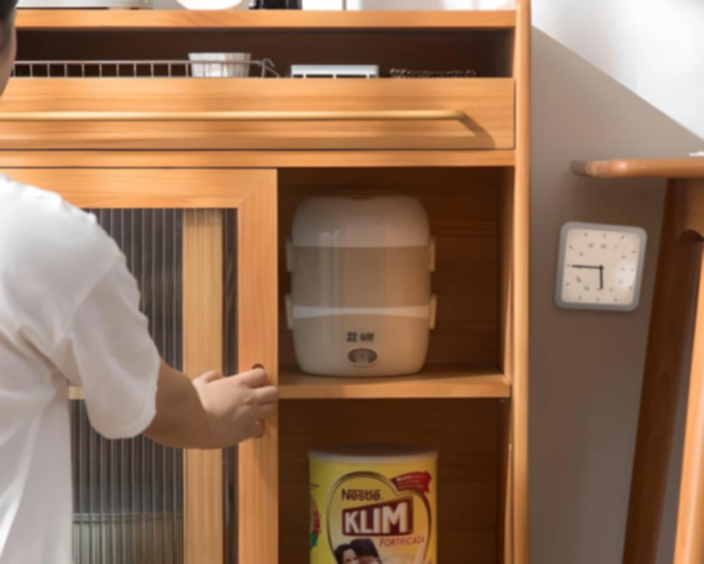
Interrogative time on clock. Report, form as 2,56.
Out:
5,45
